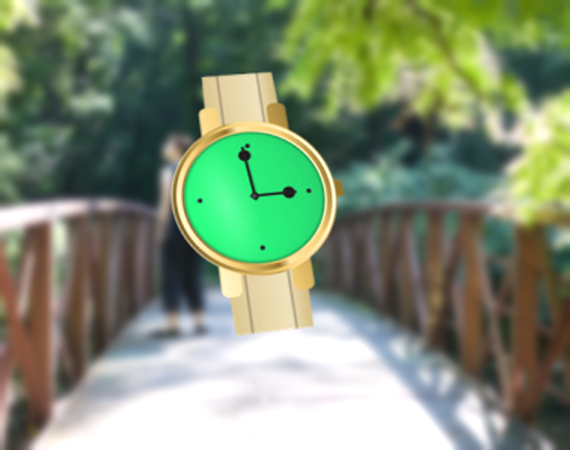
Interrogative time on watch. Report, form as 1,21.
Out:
2,59
